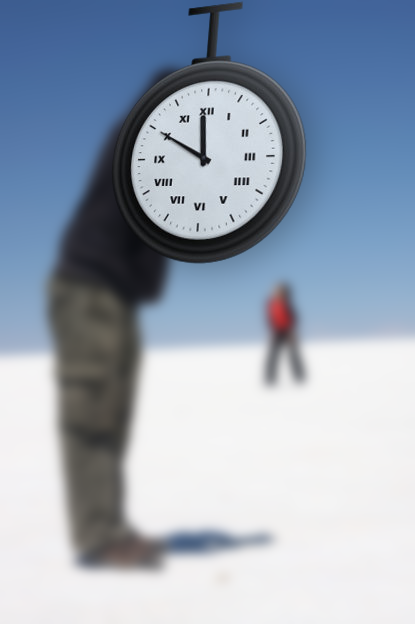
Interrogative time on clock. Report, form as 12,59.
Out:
11,50
